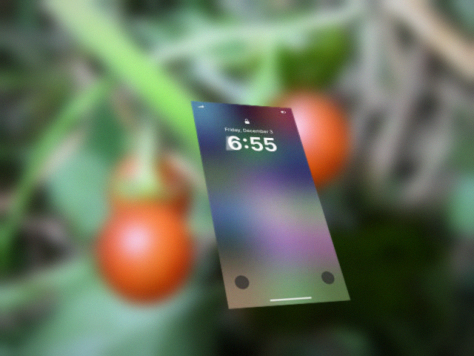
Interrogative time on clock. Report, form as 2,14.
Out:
6,55
